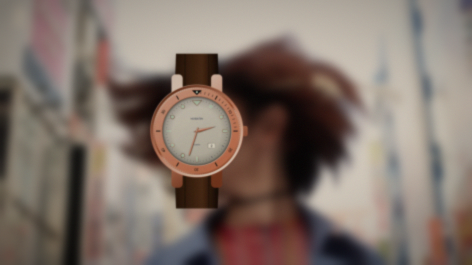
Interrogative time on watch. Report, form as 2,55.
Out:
2,33
